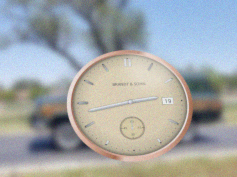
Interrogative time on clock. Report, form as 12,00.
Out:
2,43
